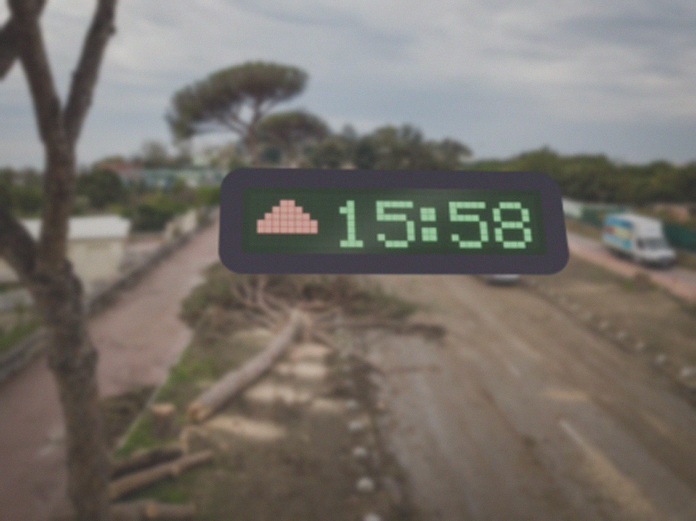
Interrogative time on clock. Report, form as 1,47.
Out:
15,58
